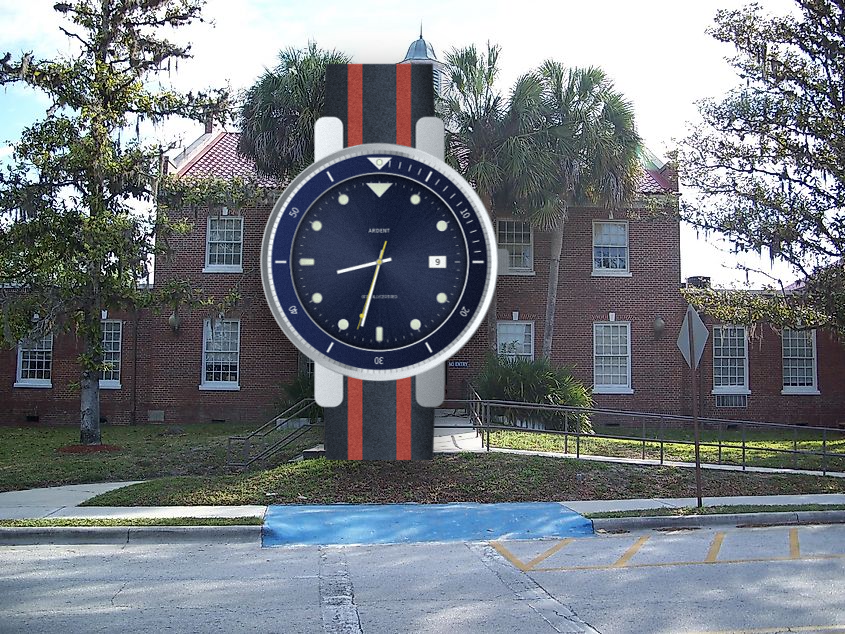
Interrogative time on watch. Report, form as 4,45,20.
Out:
8,32,33
